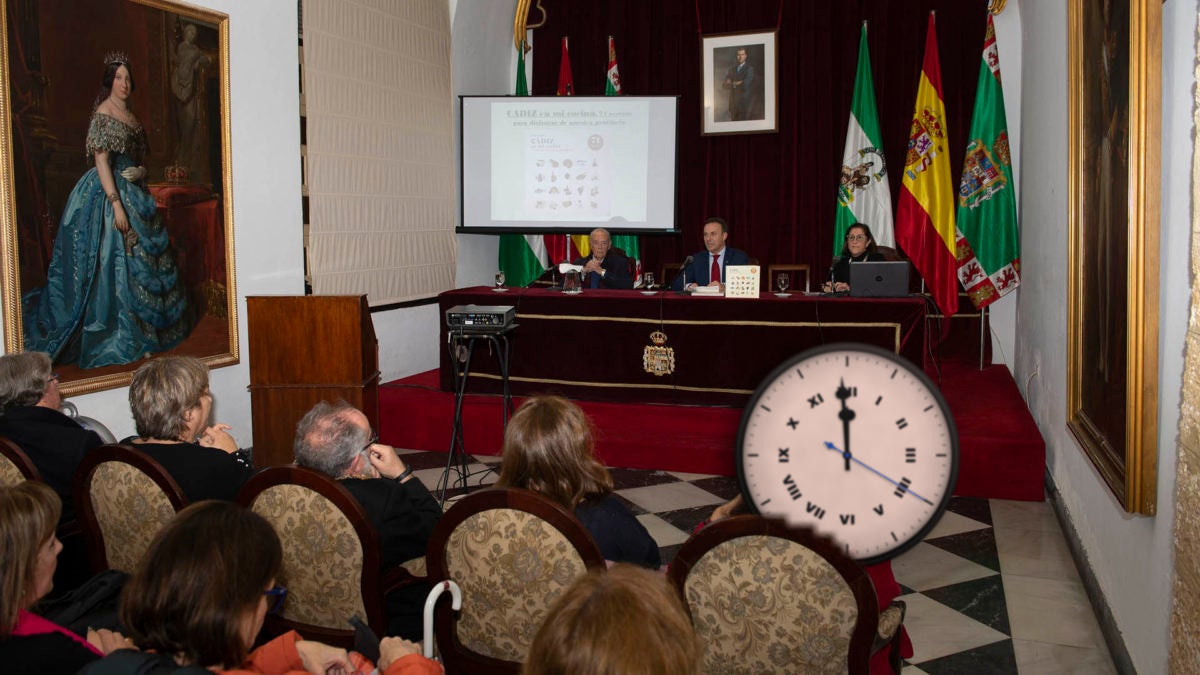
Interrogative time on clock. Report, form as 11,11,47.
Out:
11,59,20
